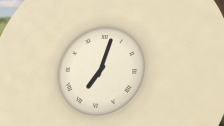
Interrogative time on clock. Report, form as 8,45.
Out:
7,02
